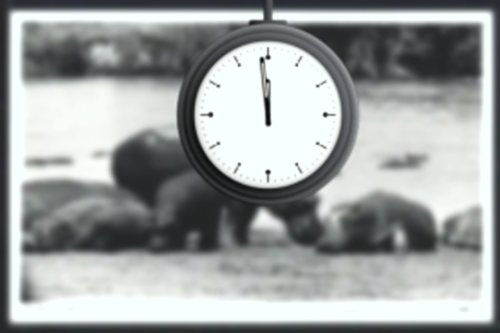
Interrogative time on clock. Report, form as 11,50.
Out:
11,59
